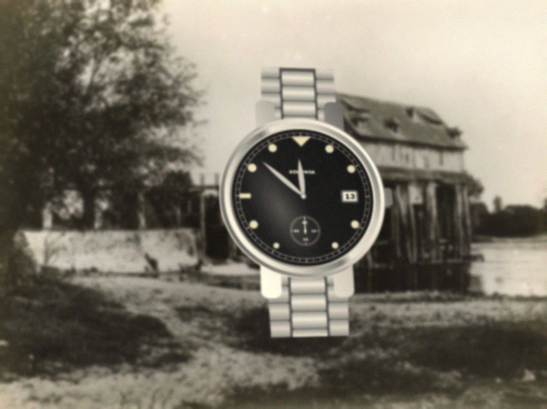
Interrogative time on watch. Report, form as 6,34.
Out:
11,52
